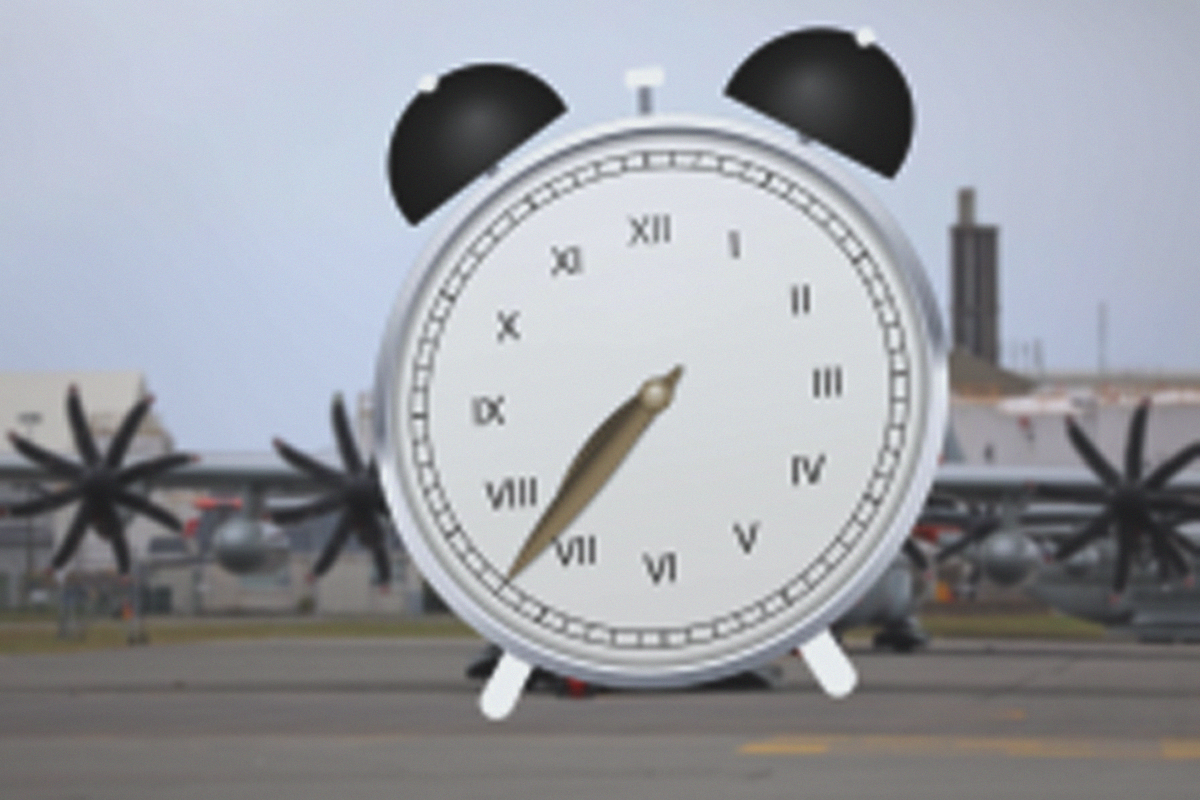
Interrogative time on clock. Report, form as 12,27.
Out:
7,37
